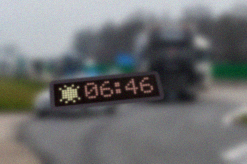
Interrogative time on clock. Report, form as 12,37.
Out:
6,46
